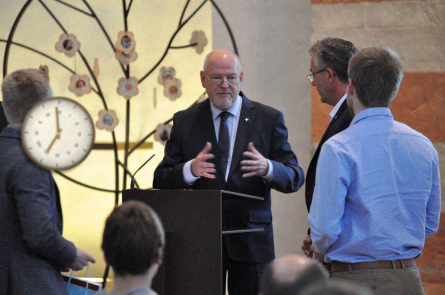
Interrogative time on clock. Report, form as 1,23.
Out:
6,59
